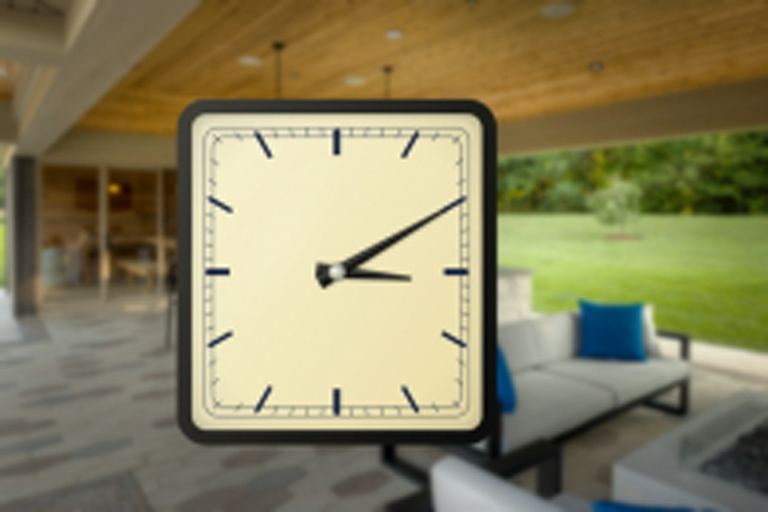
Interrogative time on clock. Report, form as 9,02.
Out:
3,10
